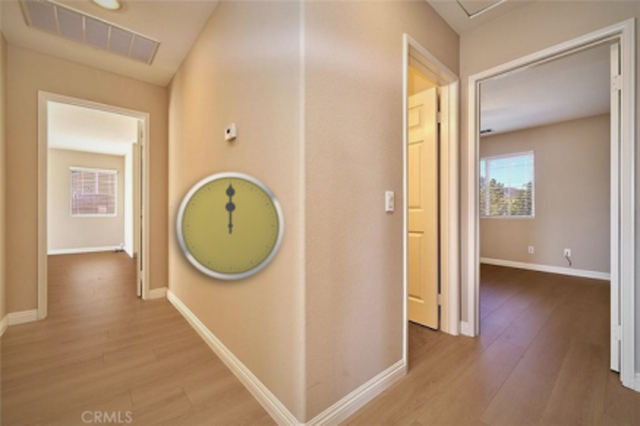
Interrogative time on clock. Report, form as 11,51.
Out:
12,00
